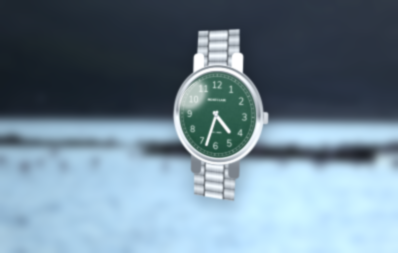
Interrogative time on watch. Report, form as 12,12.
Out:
4,33
